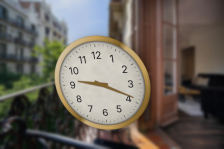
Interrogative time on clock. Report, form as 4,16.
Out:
9,19
